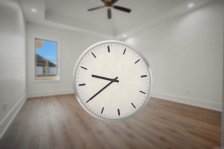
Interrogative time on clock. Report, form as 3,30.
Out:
9,40
